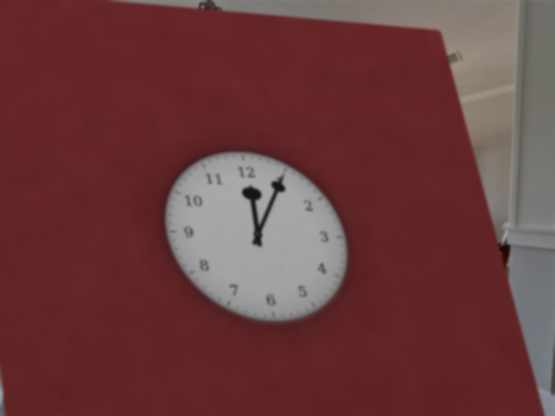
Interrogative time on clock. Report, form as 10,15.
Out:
12,05
